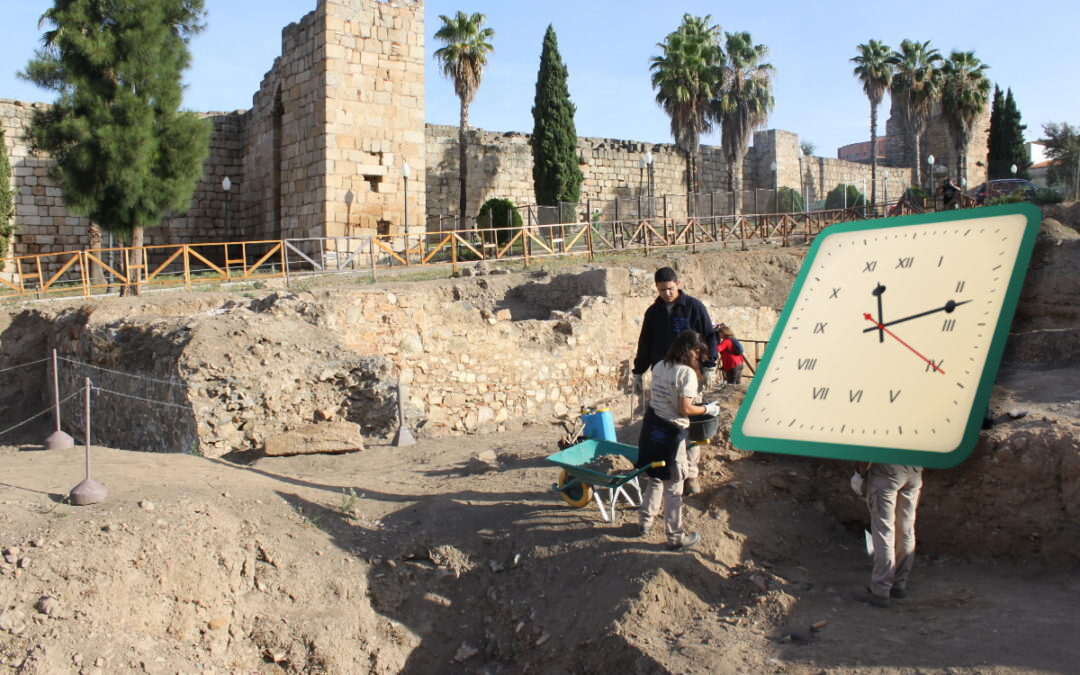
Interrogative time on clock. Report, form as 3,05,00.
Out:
11,12,20
